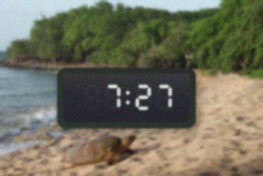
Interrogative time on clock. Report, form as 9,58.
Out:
7,27
